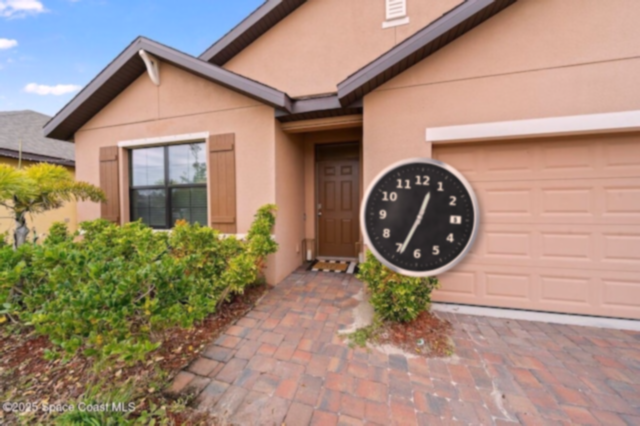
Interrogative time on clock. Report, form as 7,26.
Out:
12,34
